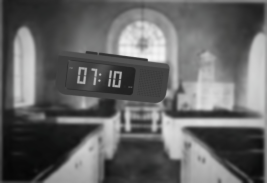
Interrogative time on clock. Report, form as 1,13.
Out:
7,10
